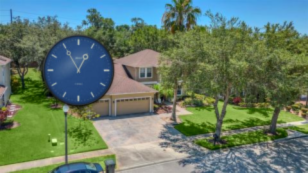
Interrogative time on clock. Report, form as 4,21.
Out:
12,55
